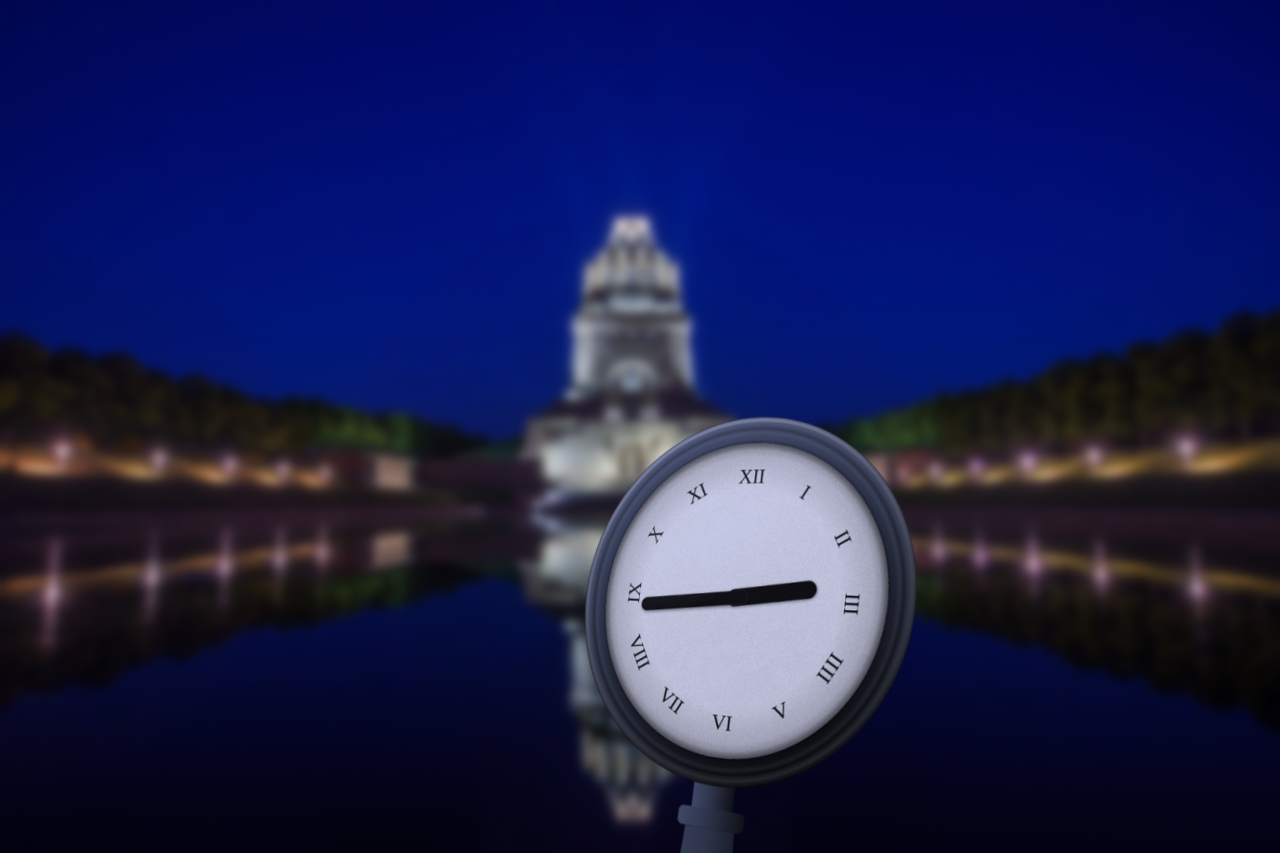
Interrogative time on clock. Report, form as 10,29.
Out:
2,44
